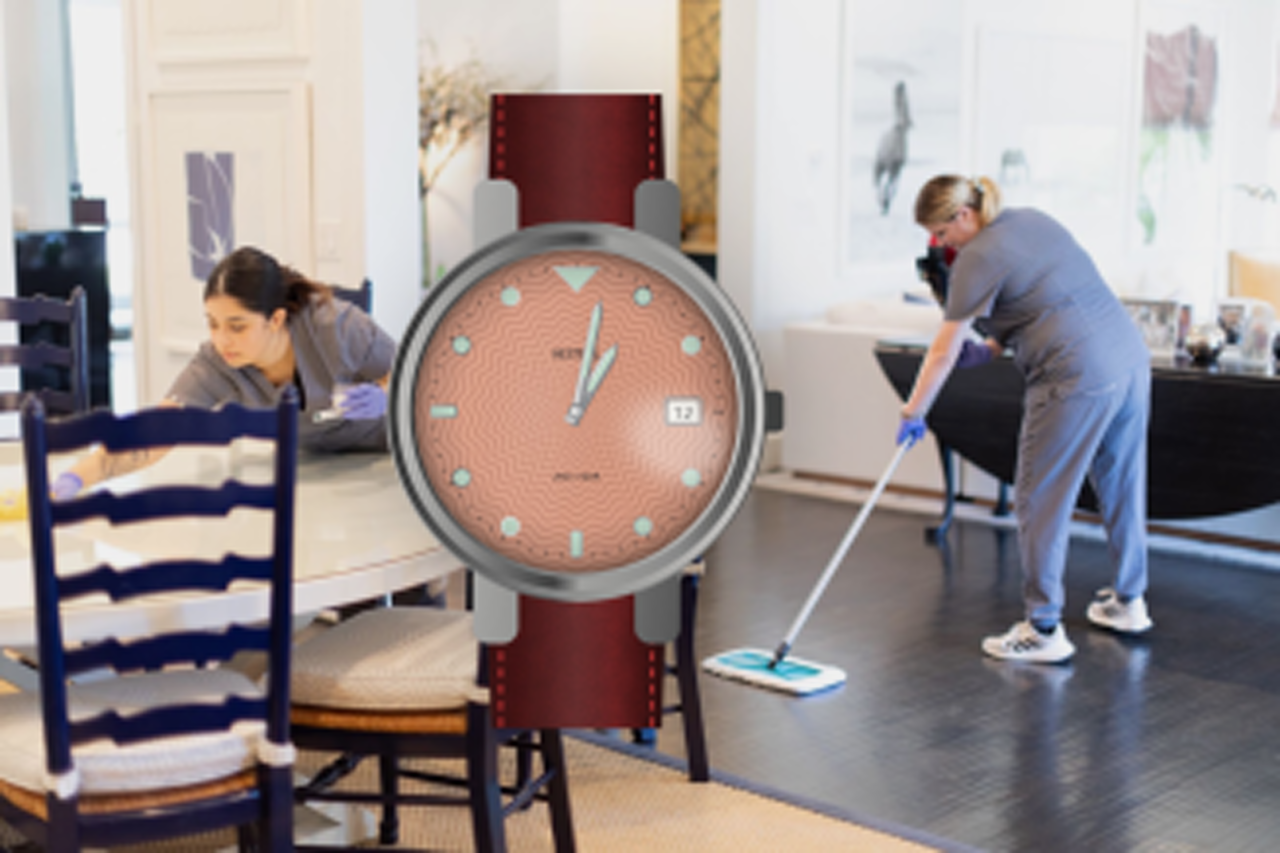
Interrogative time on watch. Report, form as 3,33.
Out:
1,02
